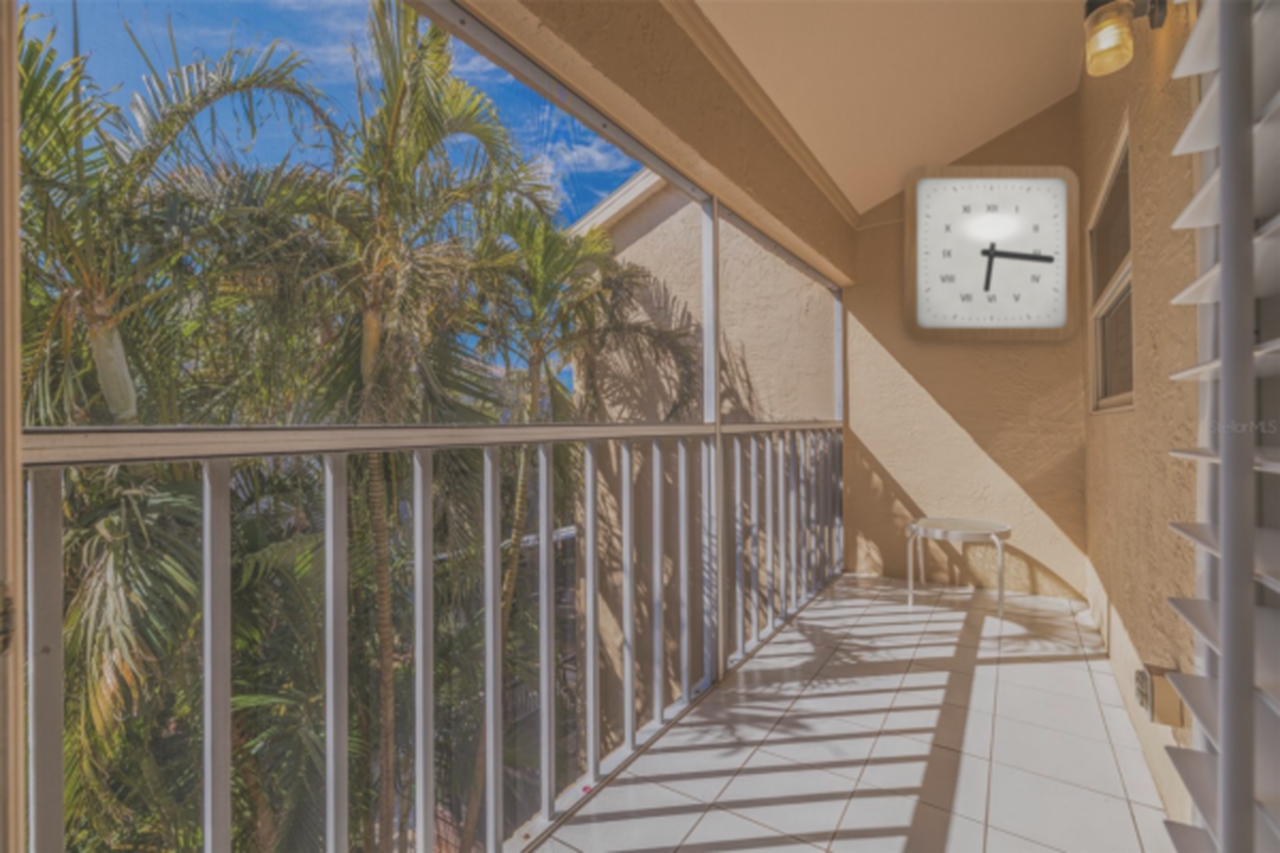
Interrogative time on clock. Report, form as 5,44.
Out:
6,16
